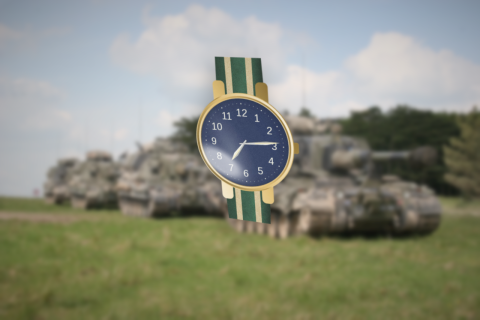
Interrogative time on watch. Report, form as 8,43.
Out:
7,14
